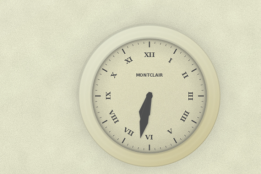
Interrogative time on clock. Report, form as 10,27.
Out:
6,32
